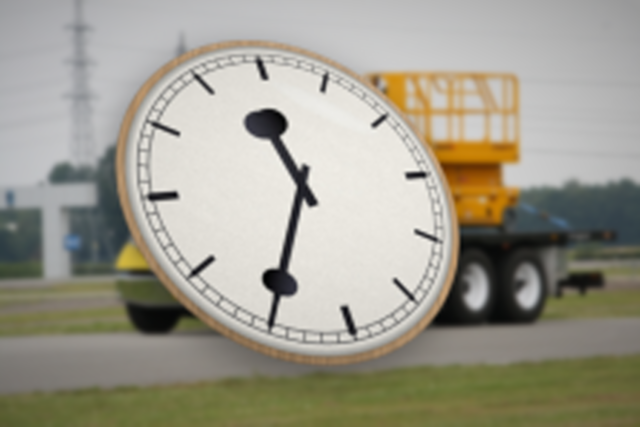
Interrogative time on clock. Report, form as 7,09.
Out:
11,35
